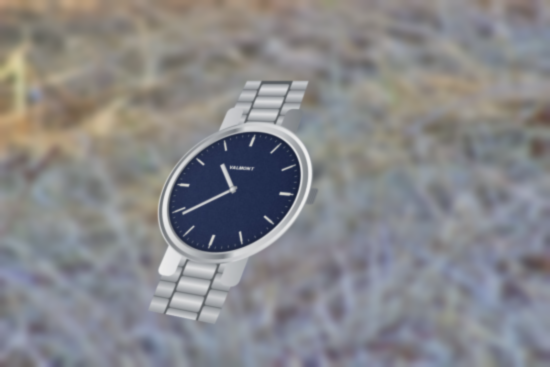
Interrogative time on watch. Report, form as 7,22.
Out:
10,39
